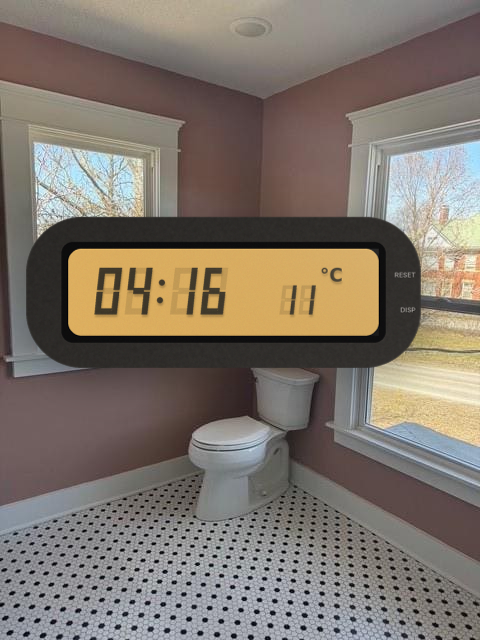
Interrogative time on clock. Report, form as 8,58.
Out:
4,16
